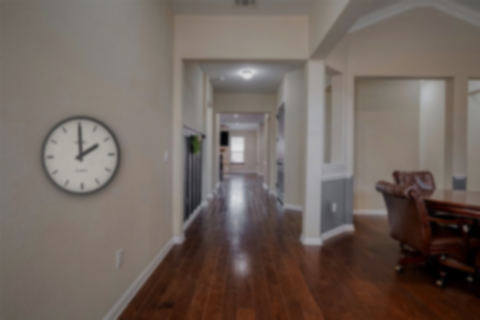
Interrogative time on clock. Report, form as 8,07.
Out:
2,00
